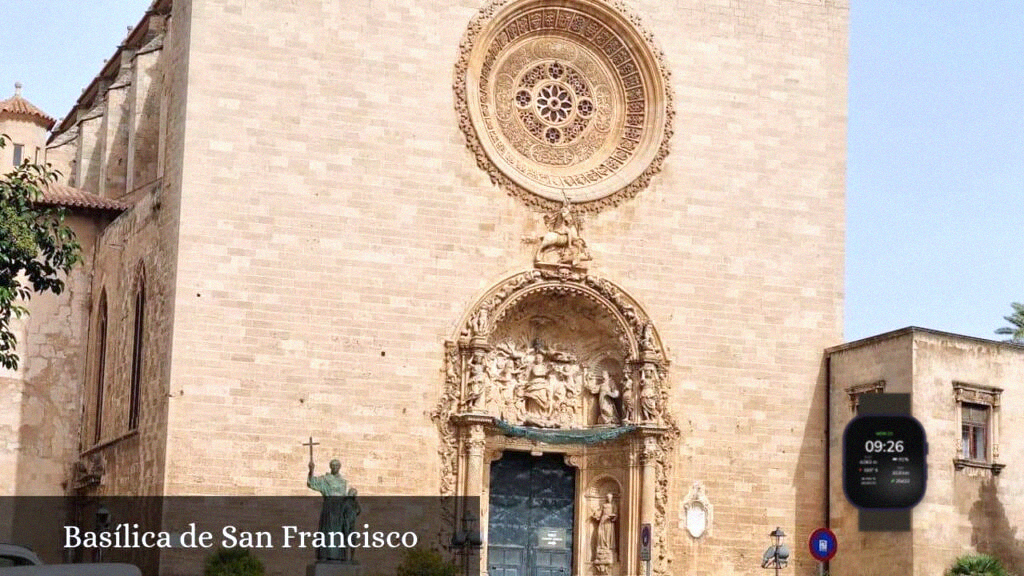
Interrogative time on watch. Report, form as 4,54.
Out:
9,26
